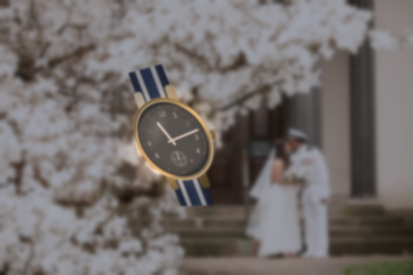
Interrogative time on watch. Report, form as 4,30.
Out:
11,13
